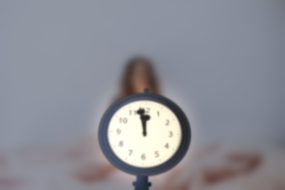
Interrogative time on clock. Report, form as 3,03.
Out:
11,58
